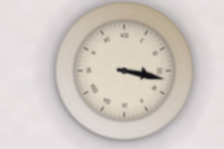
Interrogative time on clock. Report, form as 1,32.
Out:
3,17
